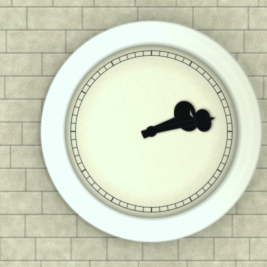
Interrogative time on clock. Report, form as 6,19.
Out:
2,13
